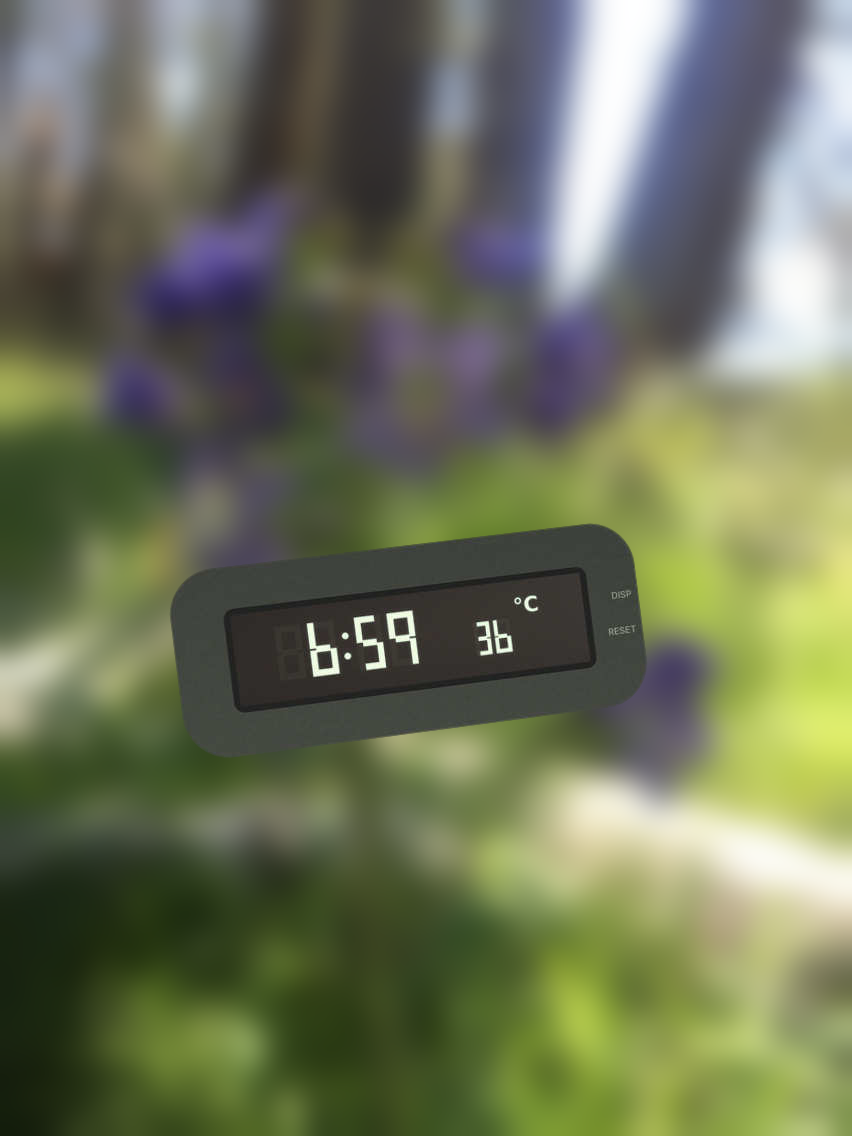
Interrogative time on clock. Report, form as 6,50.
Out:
6,59
